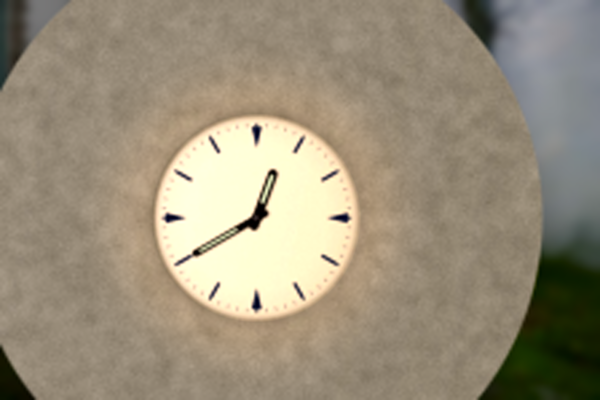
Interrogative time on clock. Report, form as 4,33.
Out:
12,40
